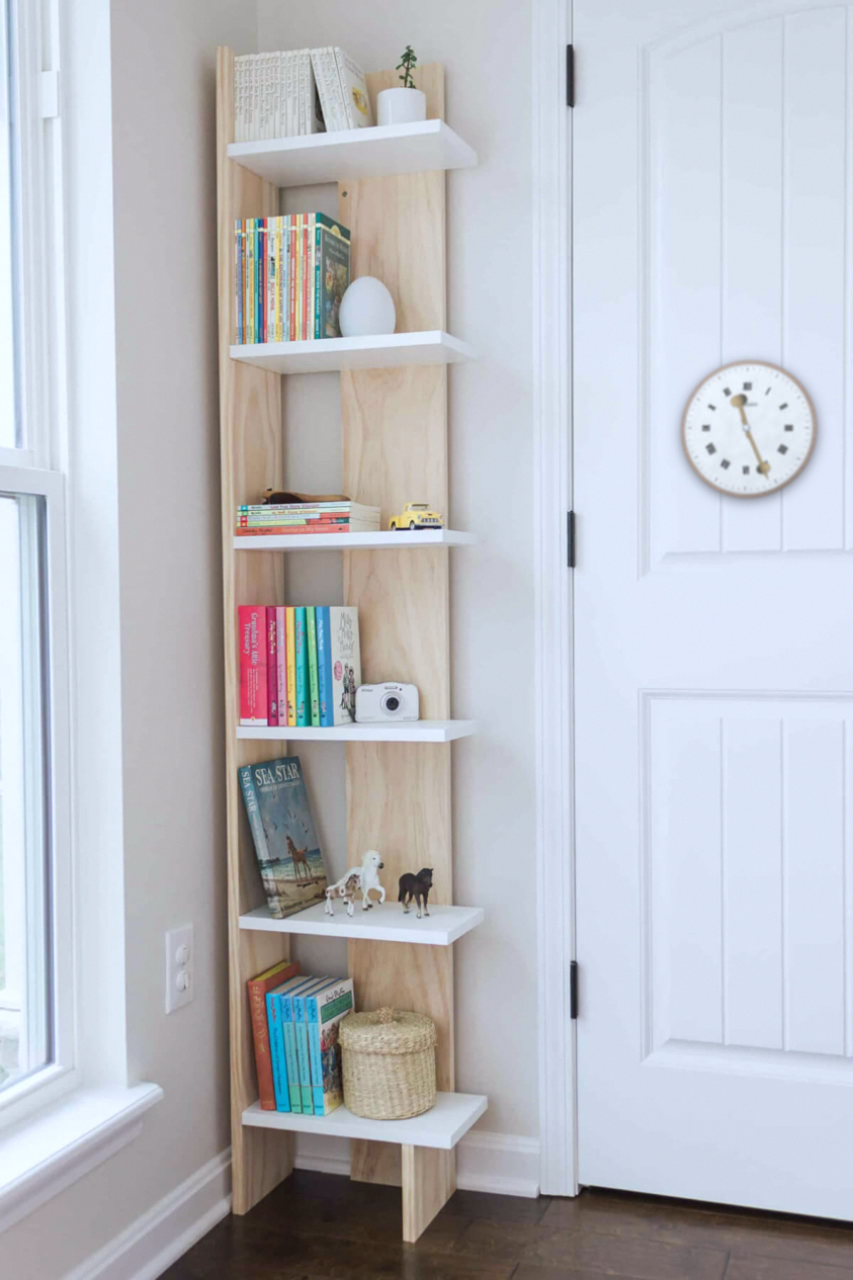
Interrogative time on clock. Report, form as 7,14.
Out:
11,26
